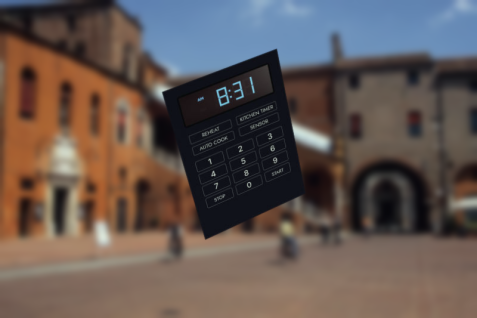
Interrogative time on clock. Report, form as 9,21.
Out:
8,31
